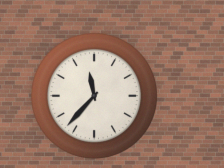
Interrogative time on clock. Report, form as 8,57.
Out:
11,37
